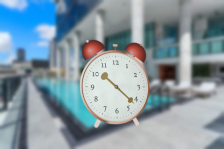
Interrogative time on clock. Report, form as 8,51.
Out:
10,22
